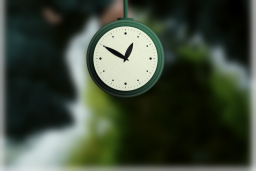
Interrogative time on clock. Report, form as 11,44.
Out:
12,50
